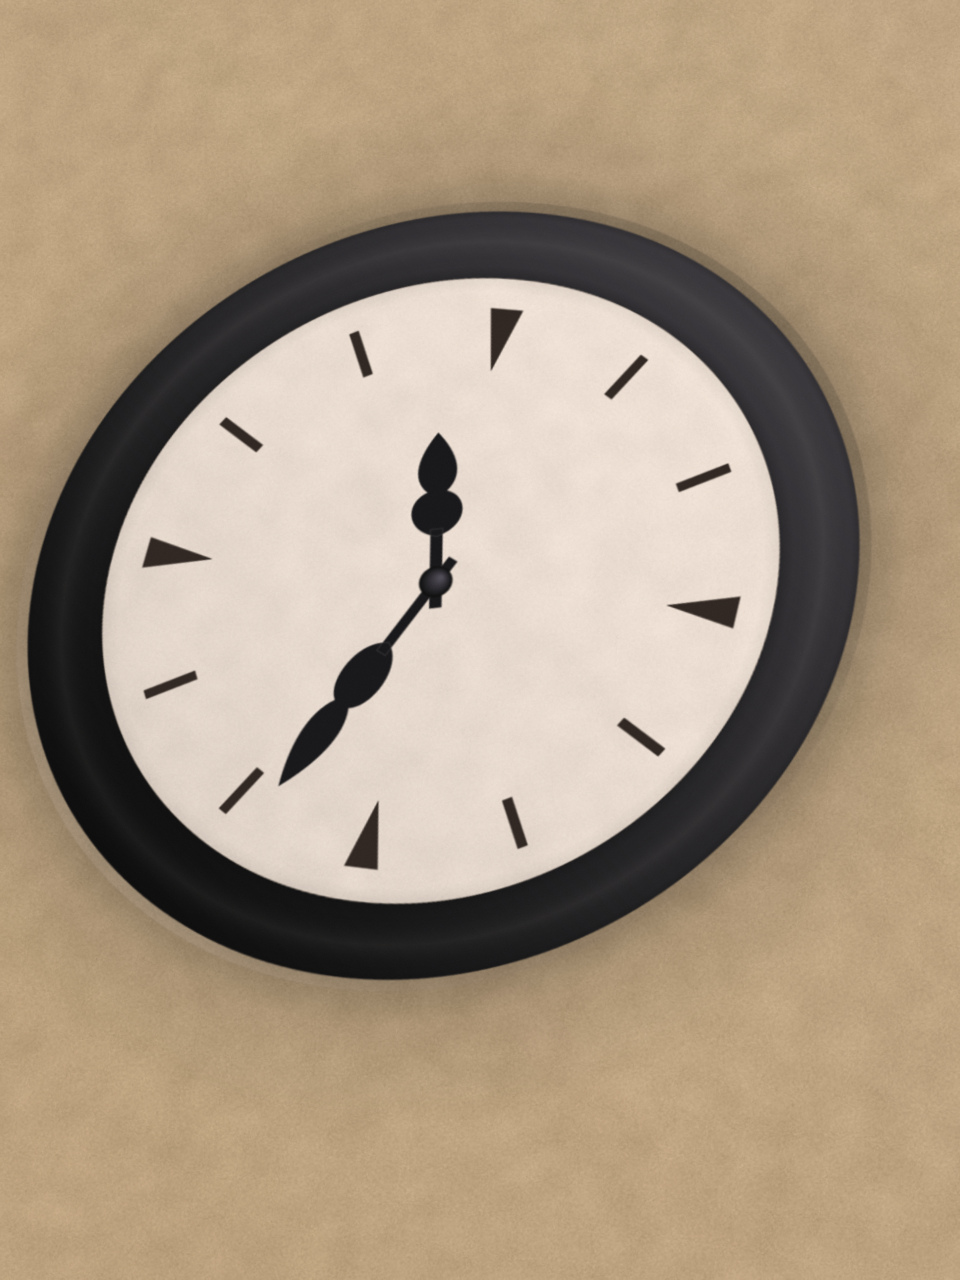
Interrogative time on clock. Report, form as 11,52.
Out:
11,34
